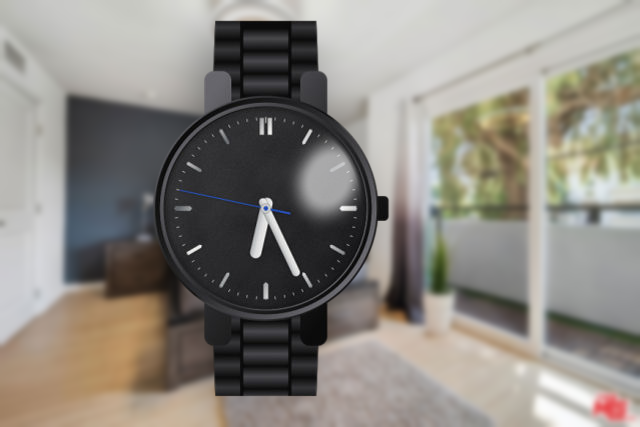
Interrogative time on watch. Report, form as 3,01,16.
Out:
6,25,47
